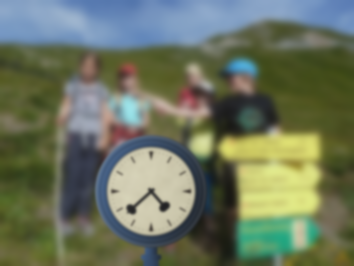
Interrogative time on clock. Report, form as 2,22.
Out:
4,38
